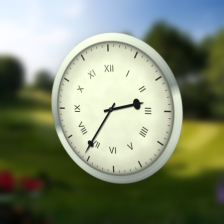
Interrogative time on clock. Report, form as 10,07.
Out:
2,36
